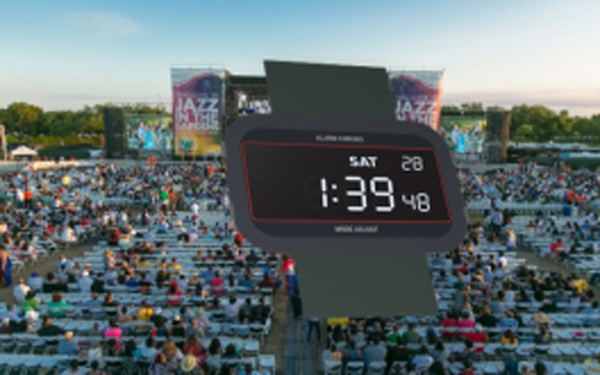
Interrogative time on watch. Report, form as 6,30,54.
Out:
1,39,48
